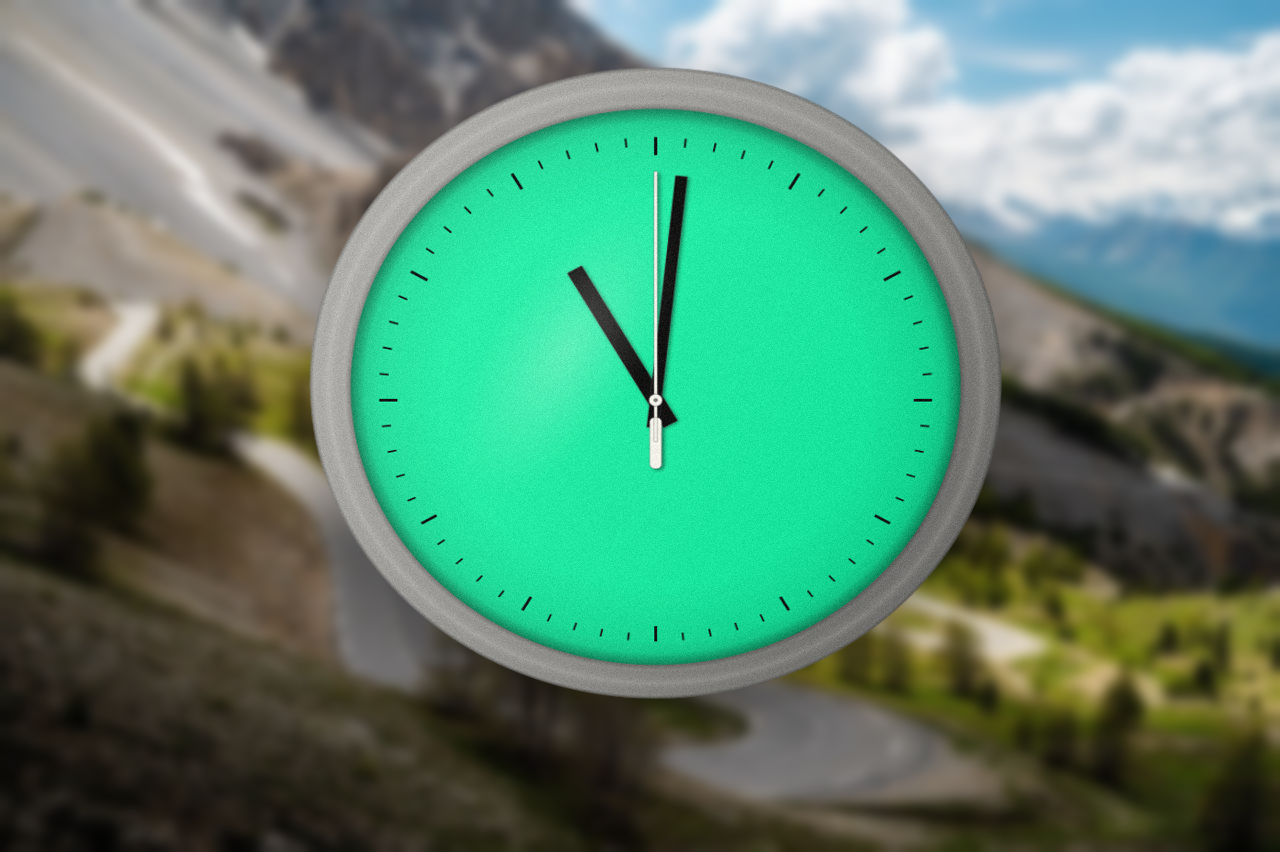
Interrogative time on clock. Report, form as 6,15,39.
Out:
11,01,00
